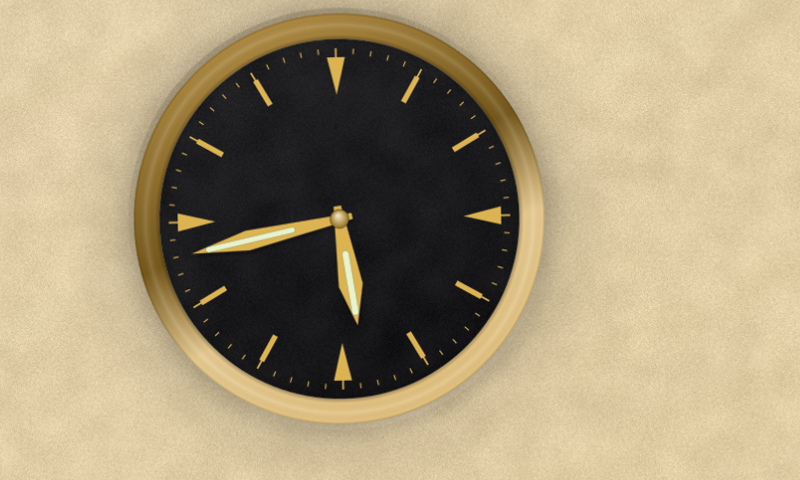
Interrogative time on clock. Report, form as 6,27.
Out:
5,43
